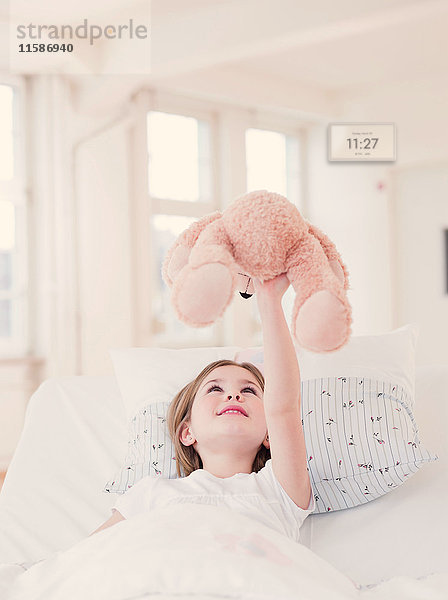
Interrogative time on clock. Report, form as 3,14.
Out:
11,27
